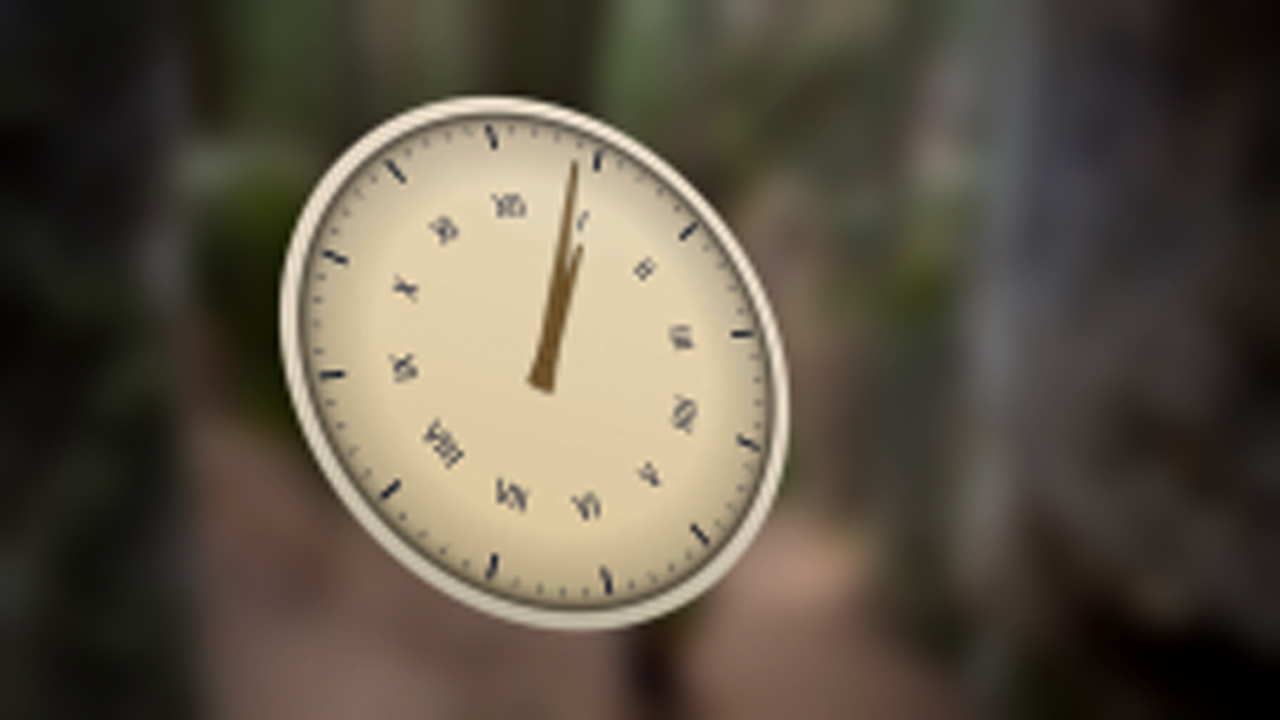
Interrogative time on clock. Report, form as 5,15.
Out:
1,04
